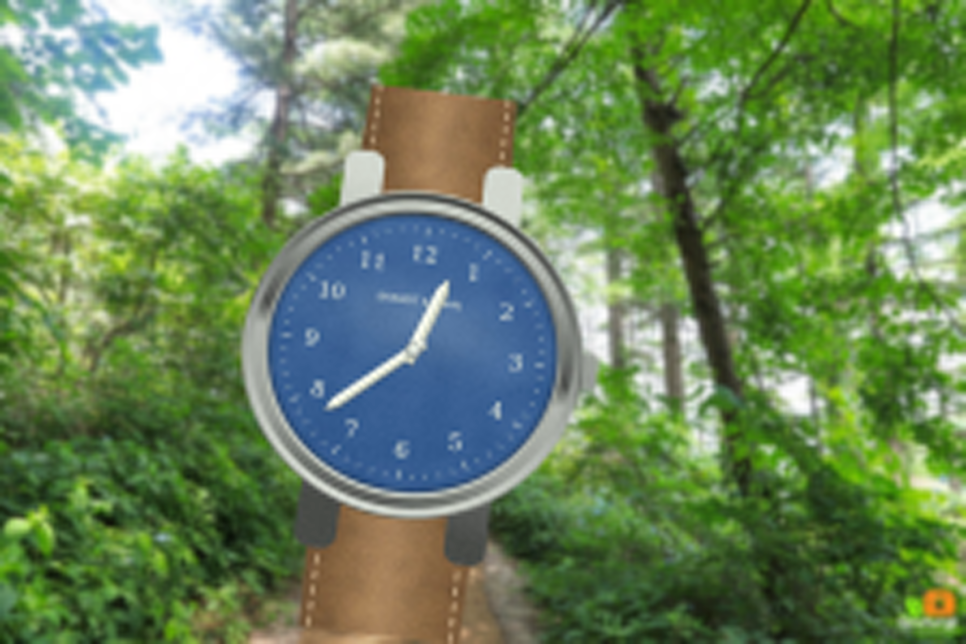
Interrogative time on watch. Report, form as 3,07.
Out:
12,38
